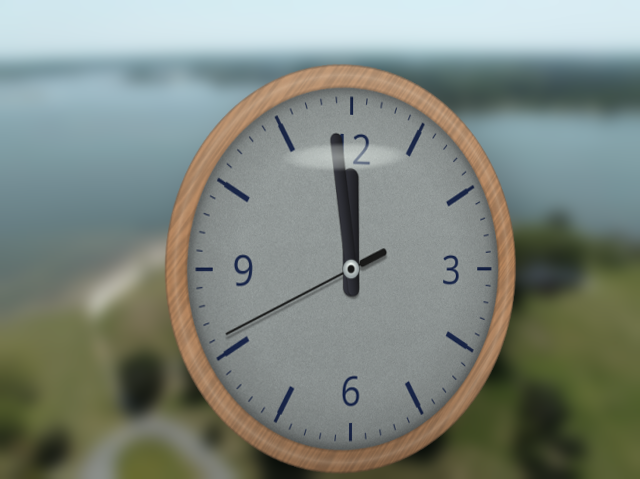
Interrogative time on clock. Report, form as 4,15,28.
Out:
11,58,41
